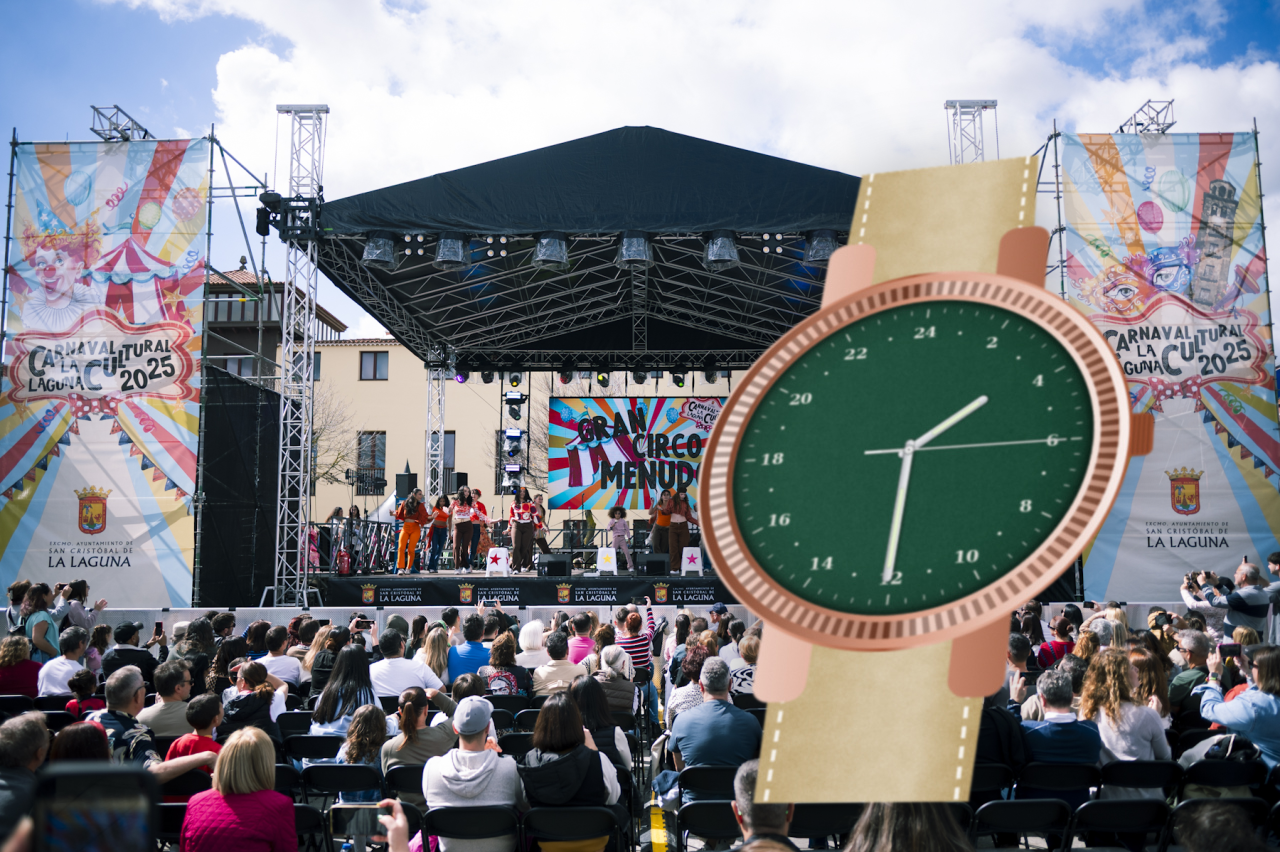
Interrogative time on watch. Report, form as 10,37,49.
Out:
3,30,15
